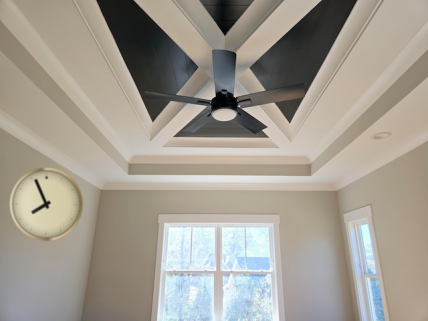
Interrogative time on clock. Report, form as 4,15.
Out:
7,56
